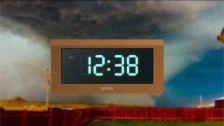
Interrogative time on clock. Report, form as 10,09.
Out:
12,38
